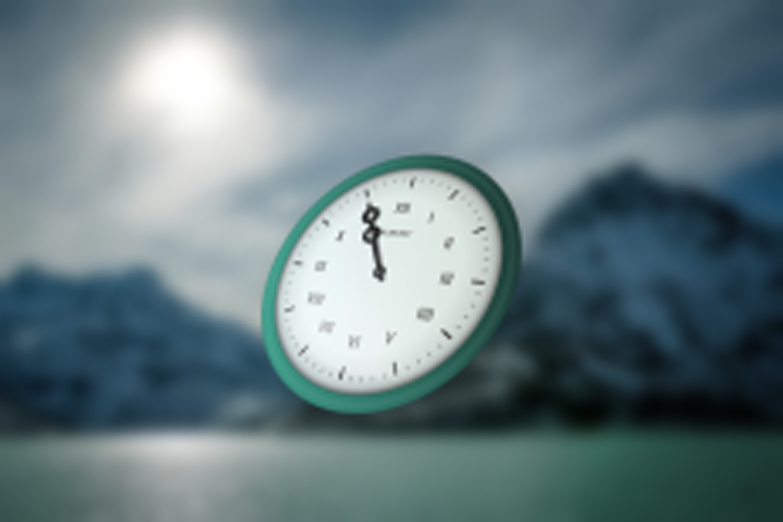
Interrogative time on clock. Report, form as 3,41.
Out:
10,55
